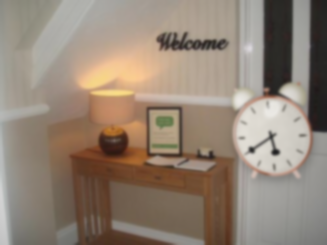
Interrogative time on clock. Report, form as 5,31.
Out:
5,40
